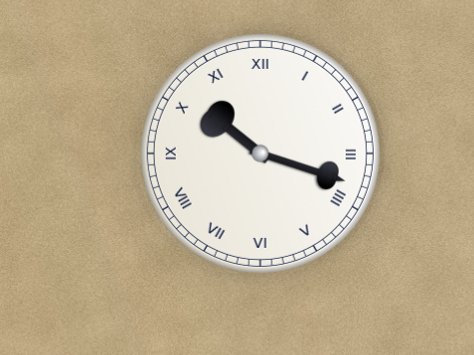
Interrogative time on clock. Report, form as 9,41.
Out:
10,18
